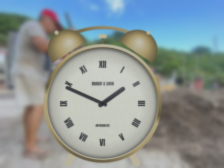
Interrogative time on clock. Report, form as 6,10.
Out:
1,49
